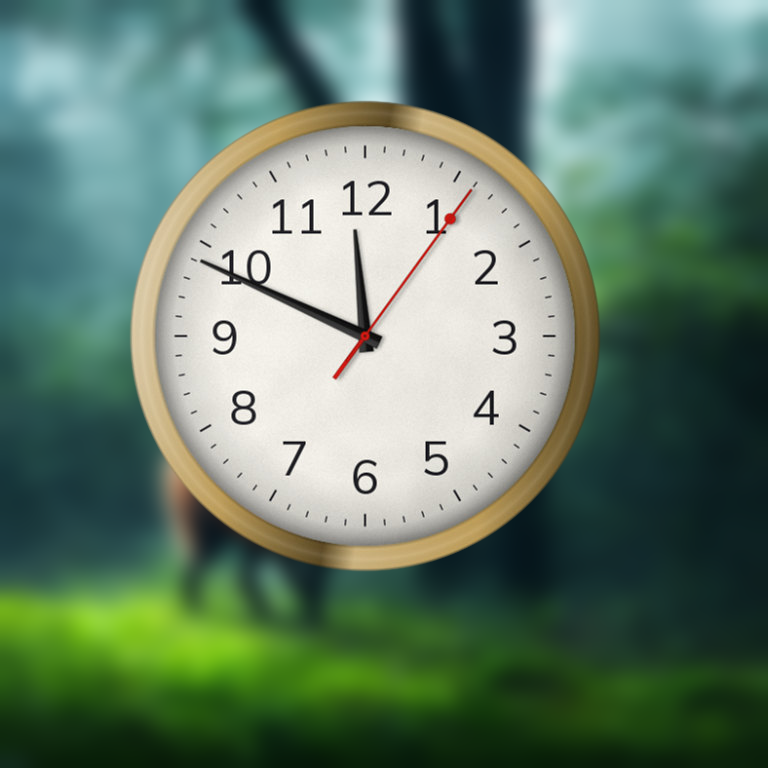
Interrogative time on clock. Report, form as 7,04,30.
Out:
11,49,06
